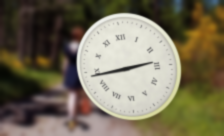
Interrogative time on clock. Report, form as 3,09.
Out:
2,44
